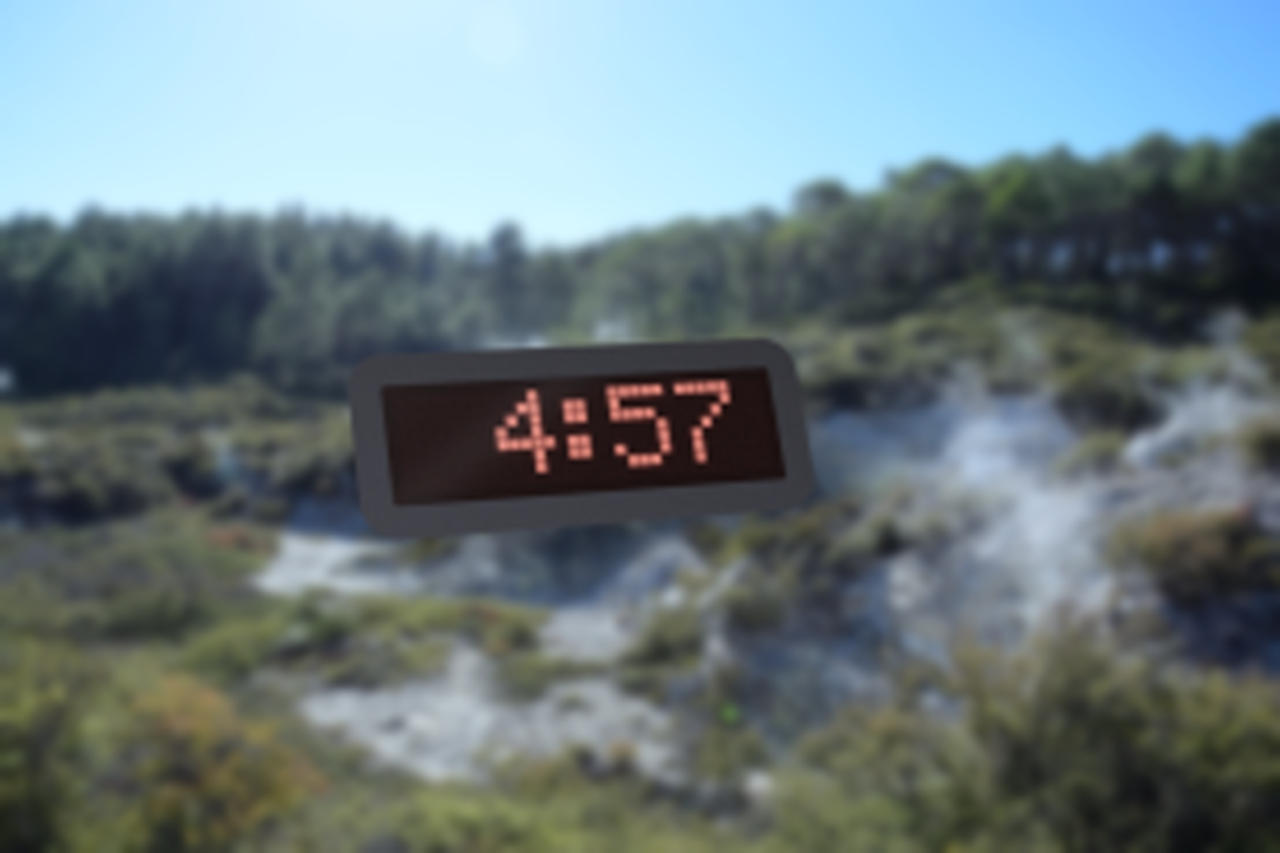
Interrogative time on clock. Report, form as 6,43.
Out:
4,57
